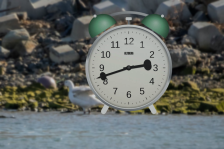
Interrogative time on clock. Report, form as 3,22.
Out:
2,42
